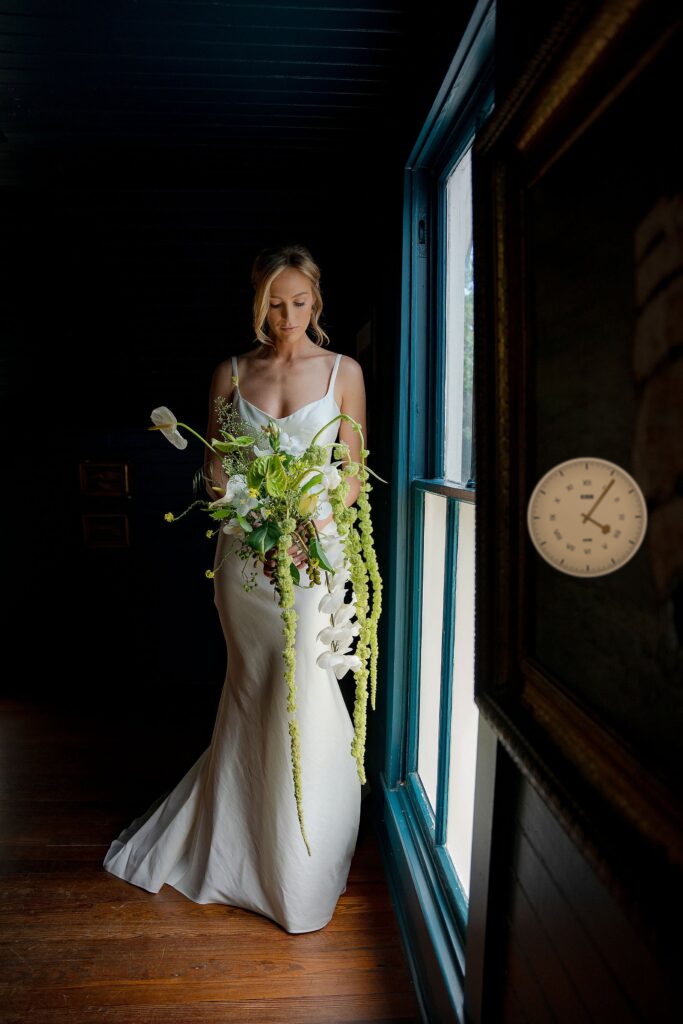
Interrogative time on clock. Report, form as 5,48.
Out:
4,06
